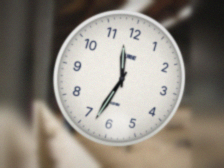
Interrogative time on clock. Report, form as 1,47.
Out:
11,33
